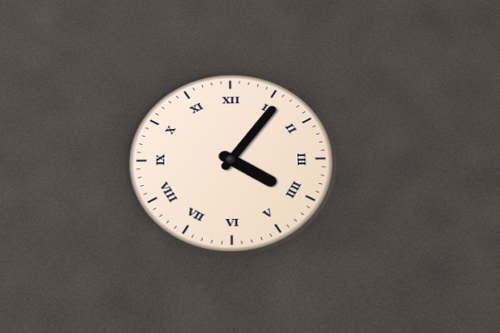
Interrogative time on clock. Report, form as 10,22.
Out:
4,06
